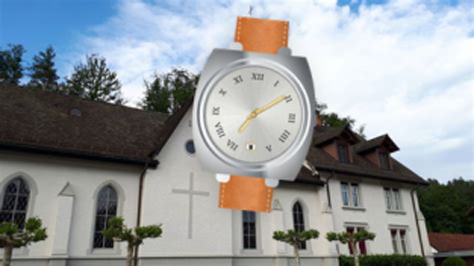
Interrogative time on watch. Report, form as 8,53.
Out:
7,09
